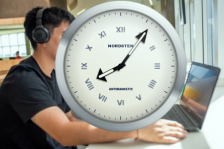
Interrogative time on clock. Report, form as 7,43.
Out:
8,06
